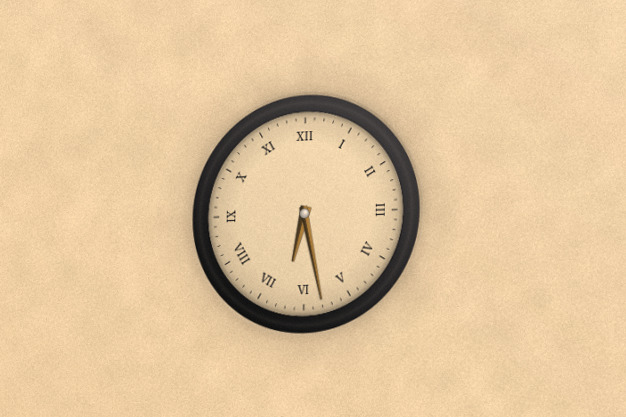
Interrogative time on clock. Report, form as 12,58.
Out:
6,28
